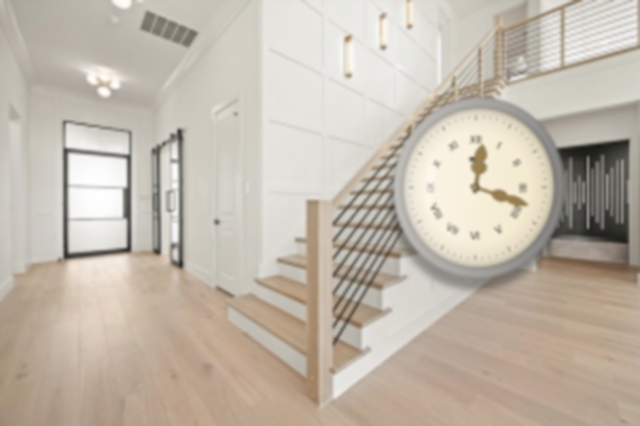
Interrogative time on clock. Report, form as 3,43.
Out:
12,18
